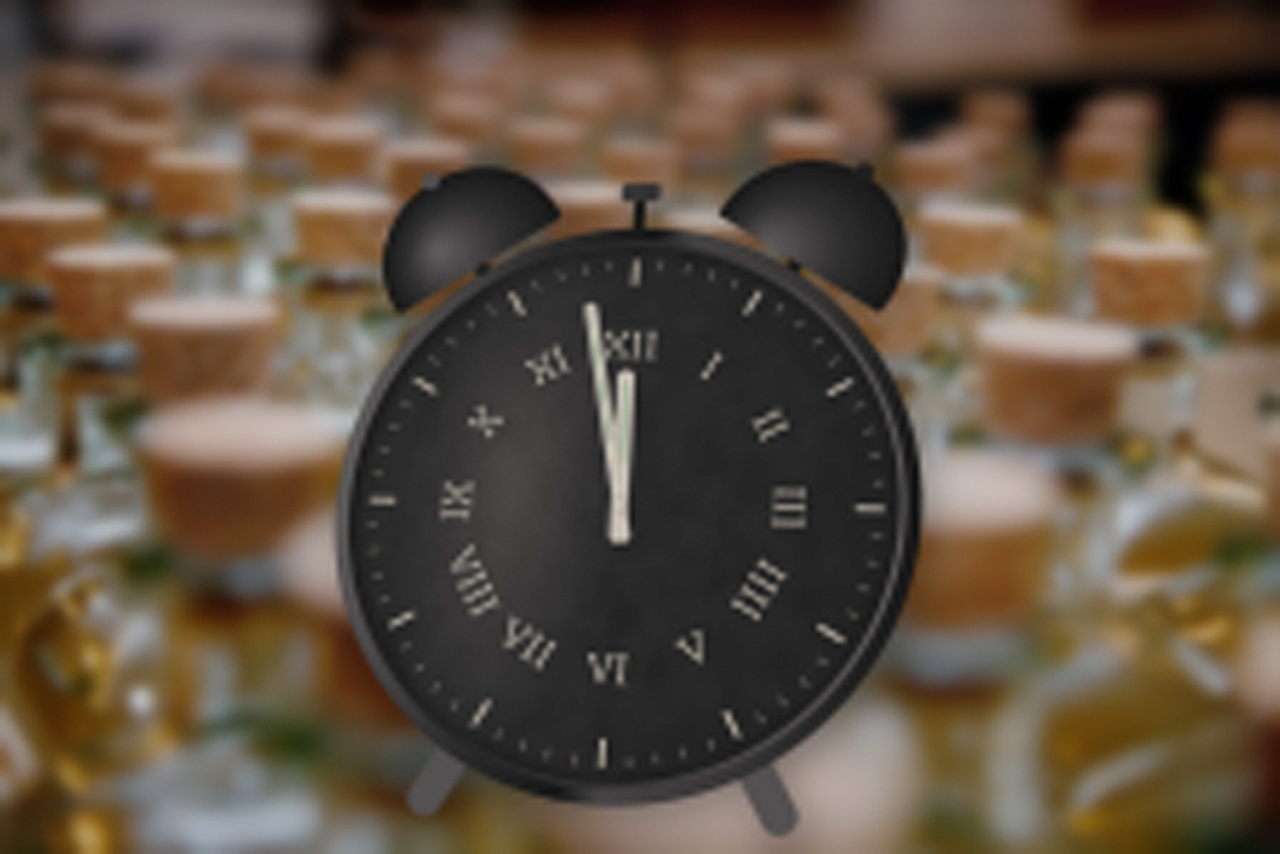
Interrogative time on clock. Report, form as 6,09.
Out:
11,58
